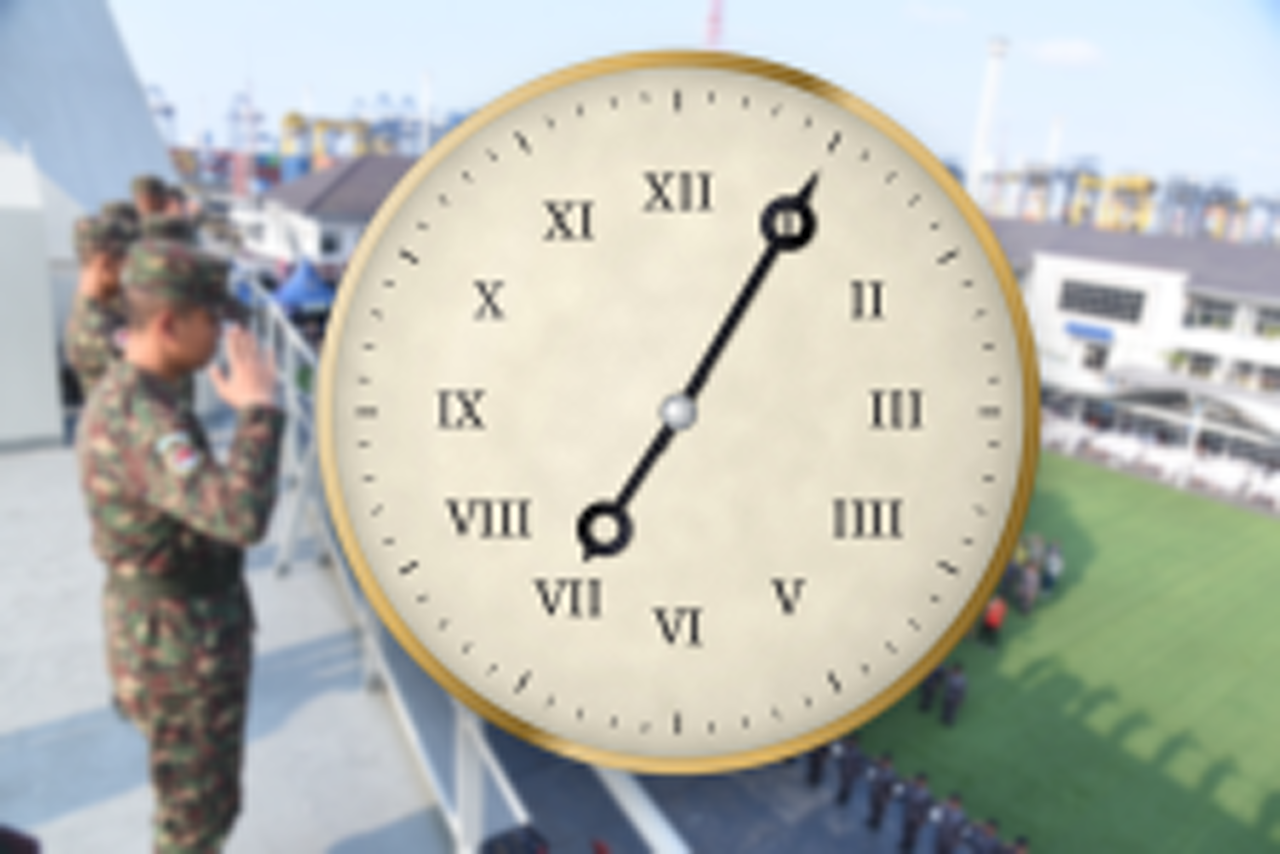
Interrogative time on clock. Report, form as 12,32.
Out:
7,05
